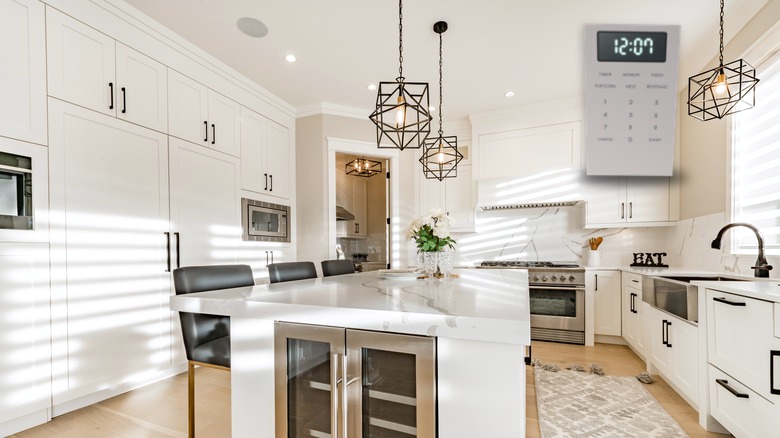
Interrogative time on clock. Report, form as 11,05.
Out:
12,07
